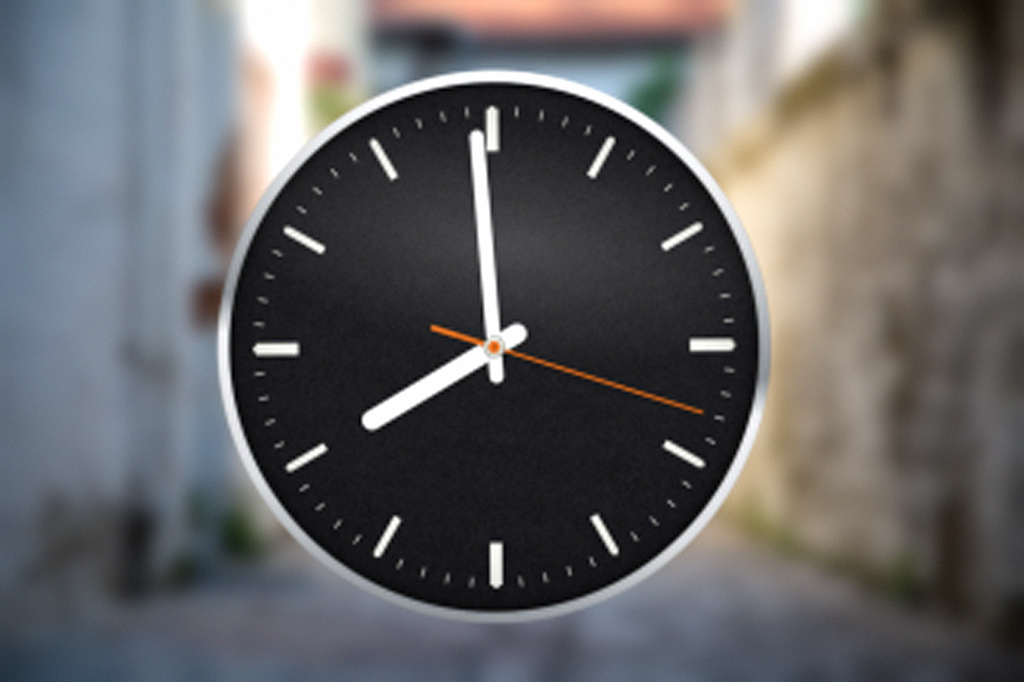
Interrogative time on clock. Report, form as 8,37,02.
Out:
7,59,18
